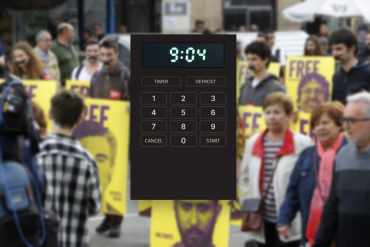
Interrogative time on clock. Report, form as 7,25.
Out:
9,04
